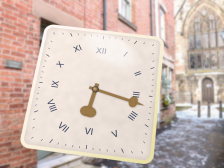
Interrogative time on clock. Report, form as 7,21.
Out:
6,17
